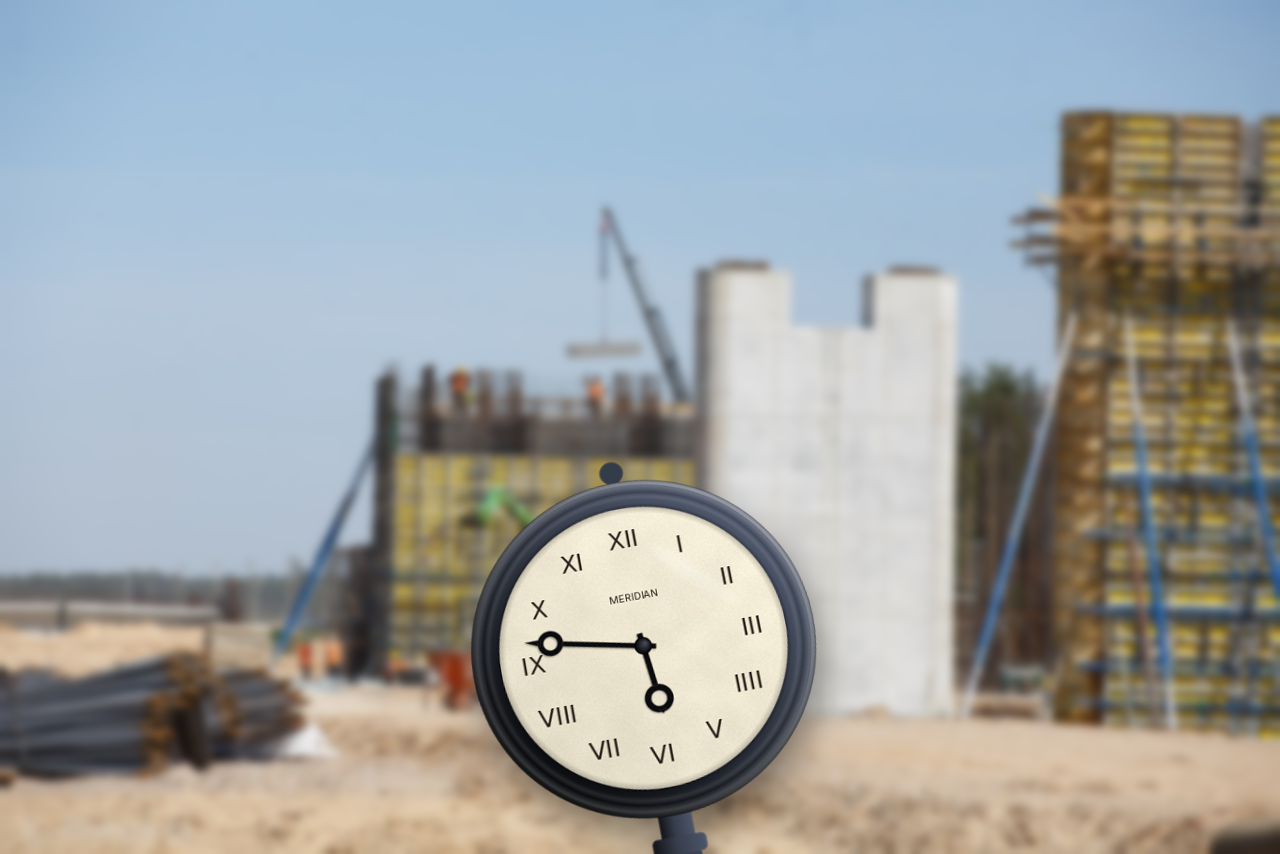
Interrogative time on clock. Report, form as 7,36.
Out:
5,47
